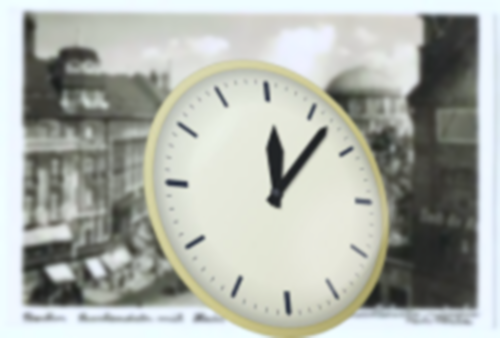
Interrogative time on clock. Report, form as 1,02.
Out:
12,07
